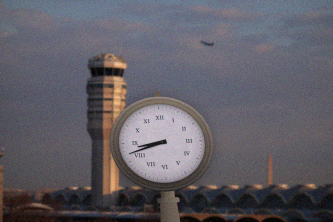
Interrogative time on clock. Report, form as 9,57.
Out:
8,42
